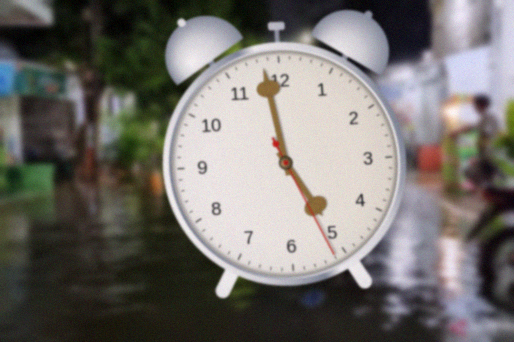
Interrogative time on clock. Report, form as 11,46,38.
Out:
4,58,26
